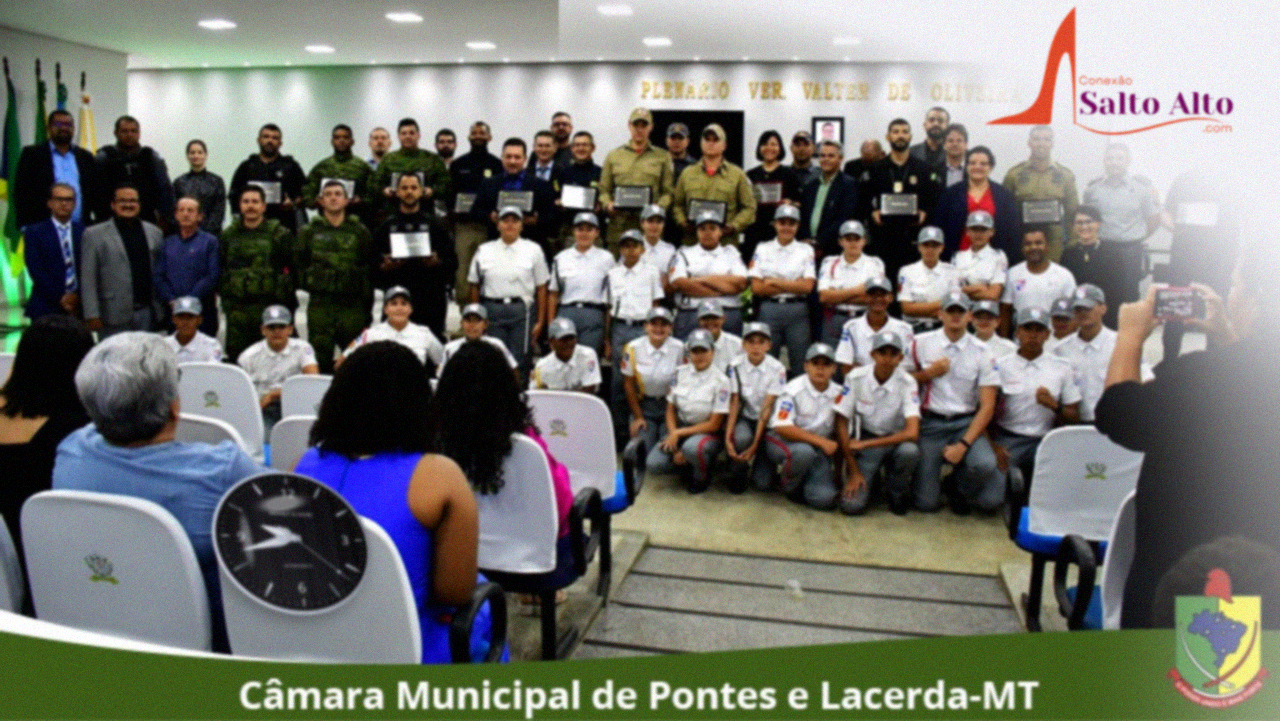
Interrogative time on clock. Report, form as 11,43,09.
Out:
9,42,22
